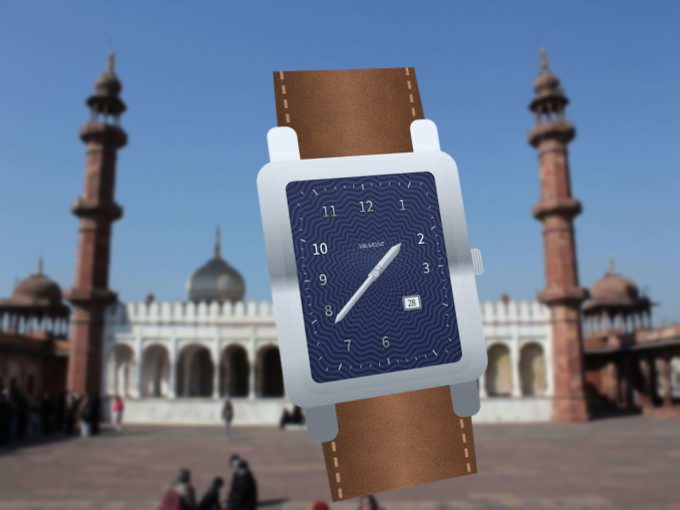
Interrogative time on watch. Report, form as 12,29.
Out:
1,38
